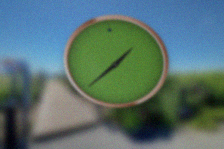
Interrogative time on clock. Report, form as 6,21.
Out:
1,39
